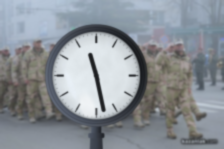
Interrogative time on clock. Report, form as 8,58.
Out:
11,28
